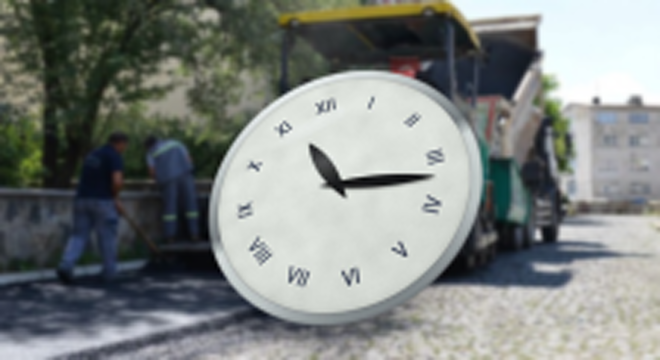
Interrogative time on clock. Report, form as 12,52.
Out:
11,17
